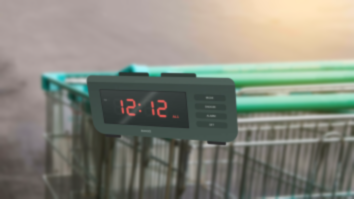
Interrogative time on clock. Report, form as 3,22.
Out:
12,12
